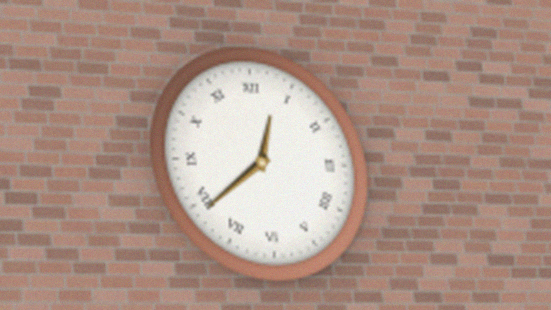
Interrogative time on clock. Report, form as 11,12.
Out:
12,39
